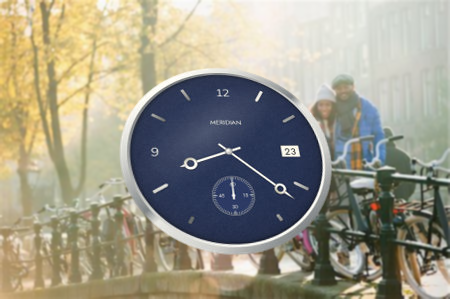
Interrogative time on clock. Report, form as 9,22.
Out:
8,22
